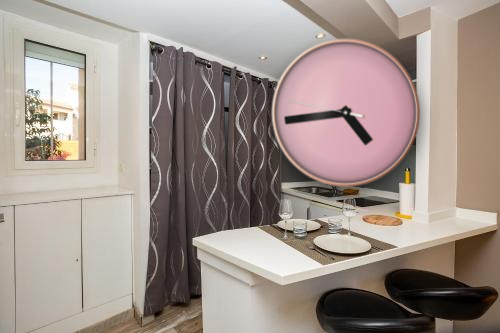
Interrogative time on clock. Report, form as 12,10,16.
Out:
4,43,47
